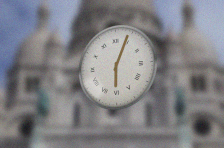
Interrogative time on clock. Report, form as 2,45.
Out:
6,04
